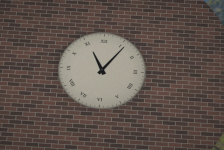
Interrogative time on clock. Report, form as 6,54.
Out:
11,06
